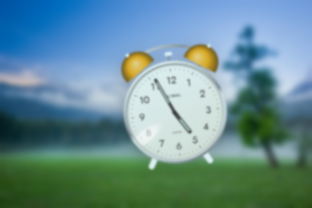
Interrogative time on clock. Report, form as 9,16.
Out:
4,56
